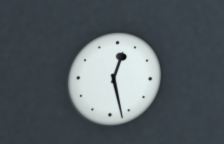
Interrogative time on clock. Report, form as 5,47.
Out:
12,27
